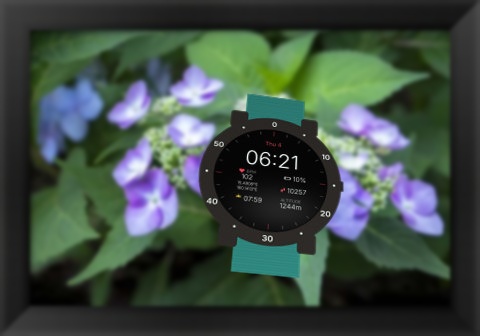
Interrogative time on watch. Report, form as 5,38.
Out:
6,21
